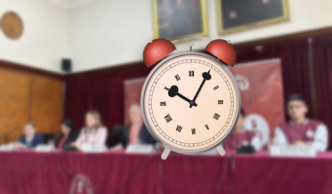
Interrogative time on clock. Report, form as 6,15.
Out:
10,05
